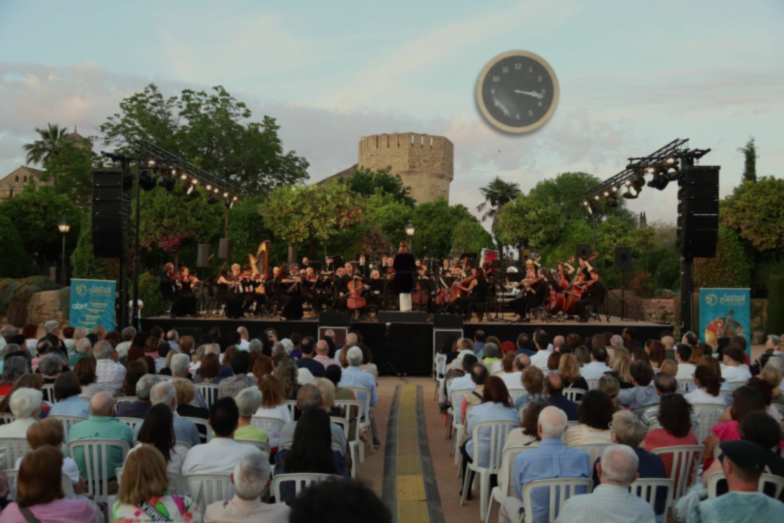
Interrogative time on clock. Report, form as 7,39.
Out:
3,17
